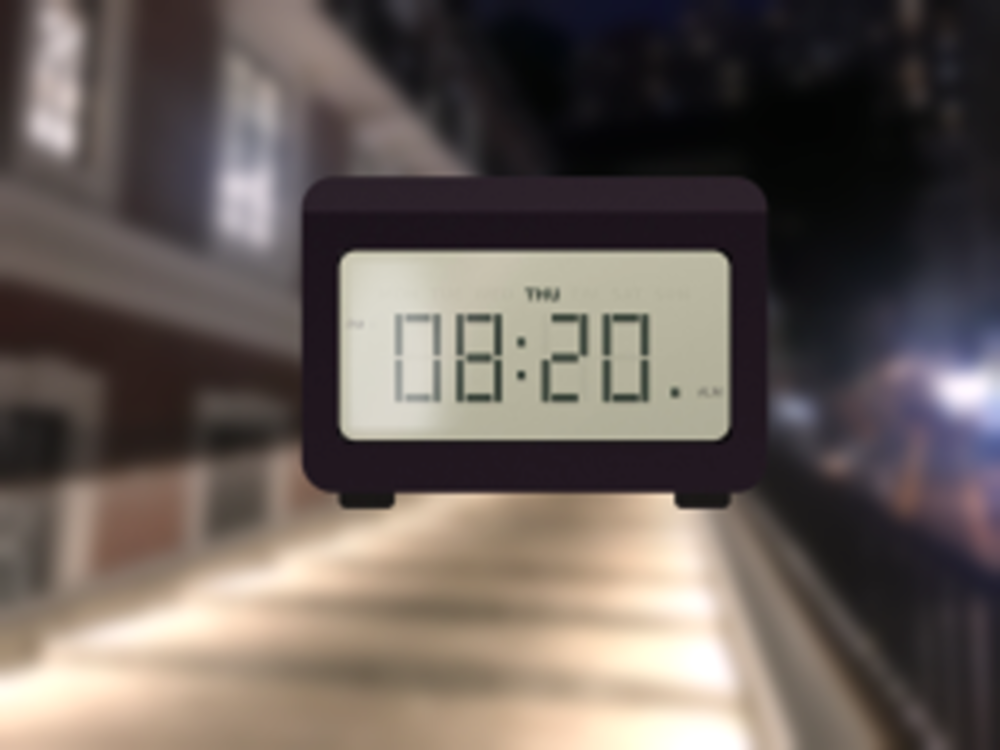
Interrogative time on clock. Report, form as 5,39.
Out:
8,20
